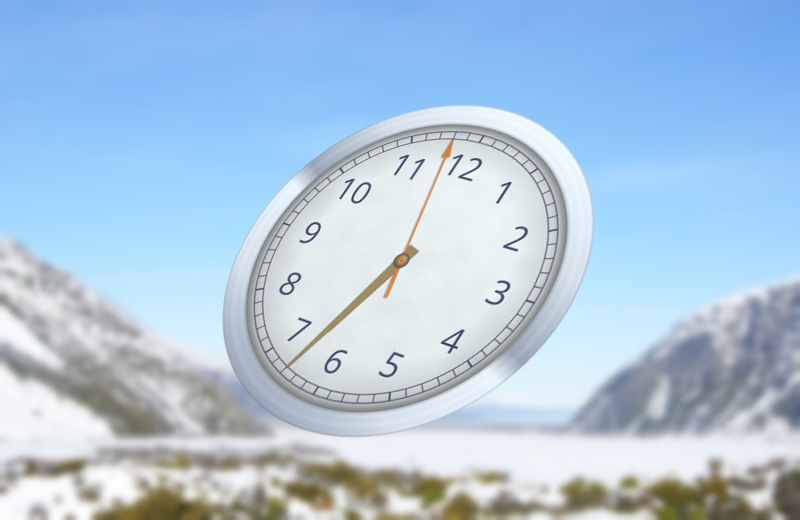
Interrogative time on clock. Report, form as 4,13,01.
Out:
6,32,58
